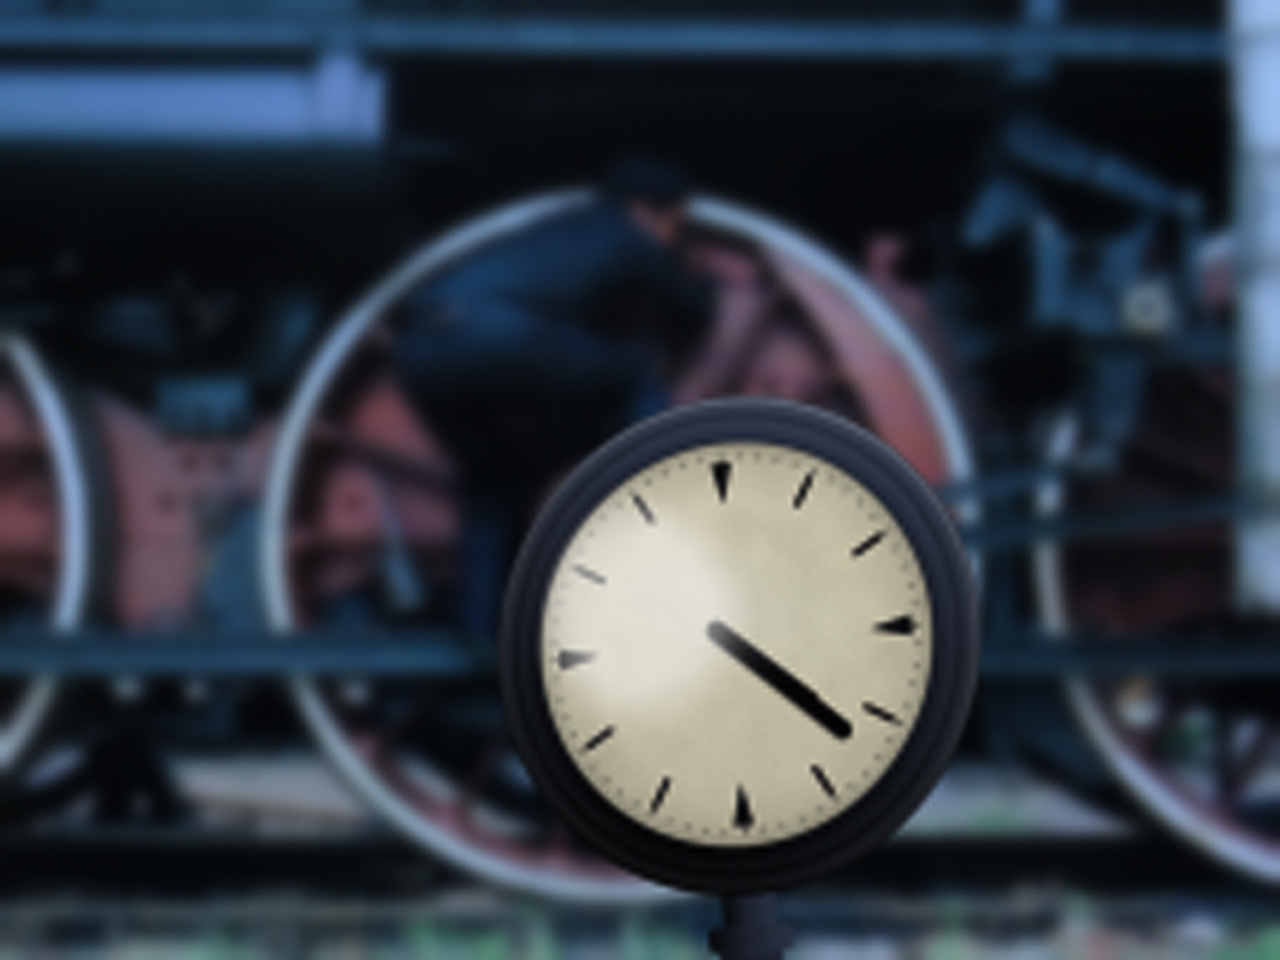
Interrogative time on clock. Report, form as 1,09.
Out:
4,22
